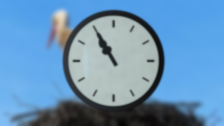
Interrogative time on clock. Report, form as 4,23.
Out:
10,55
